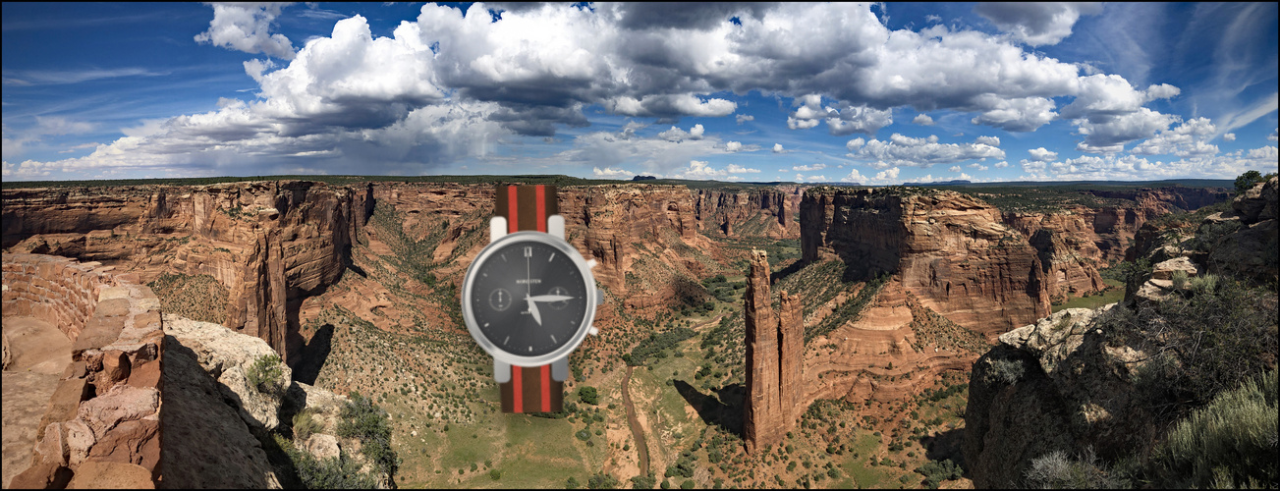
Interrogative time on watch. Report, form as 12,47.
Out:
5,15
